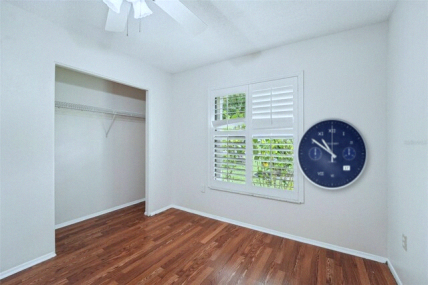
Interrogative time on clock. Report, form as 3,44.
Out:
10,51
